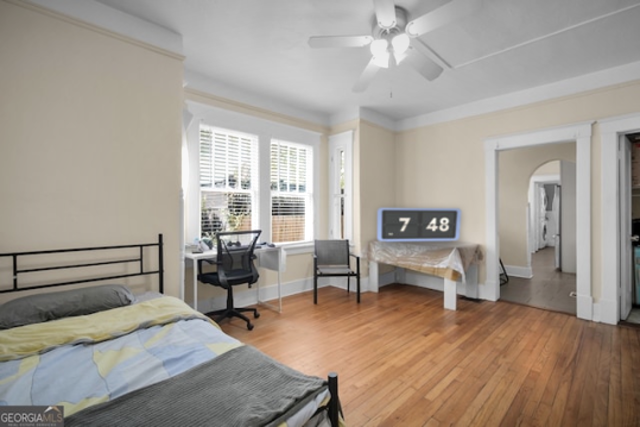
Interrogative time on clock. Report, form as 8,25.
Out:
7,48
